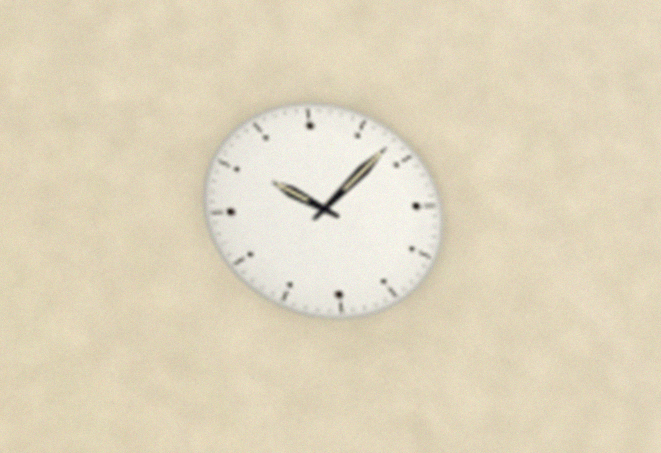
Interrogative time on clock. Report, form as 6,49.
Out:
10,08
